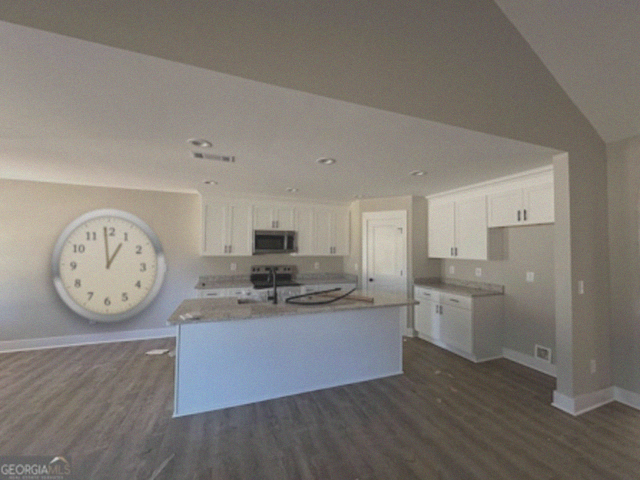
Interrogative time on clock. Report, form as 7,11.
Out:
12,59
